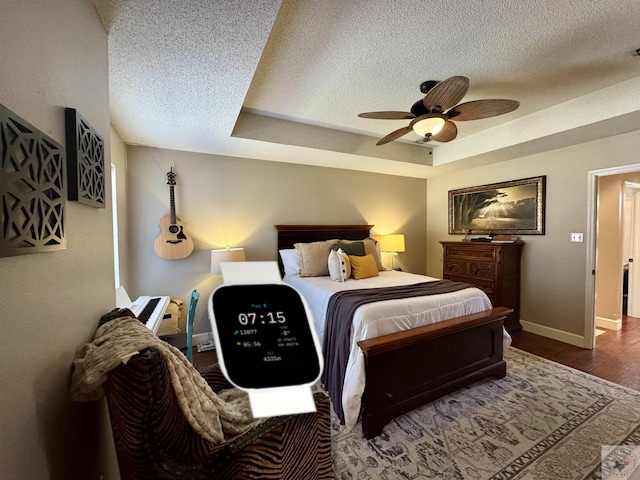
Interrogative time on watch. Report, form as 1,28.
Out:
7,15
